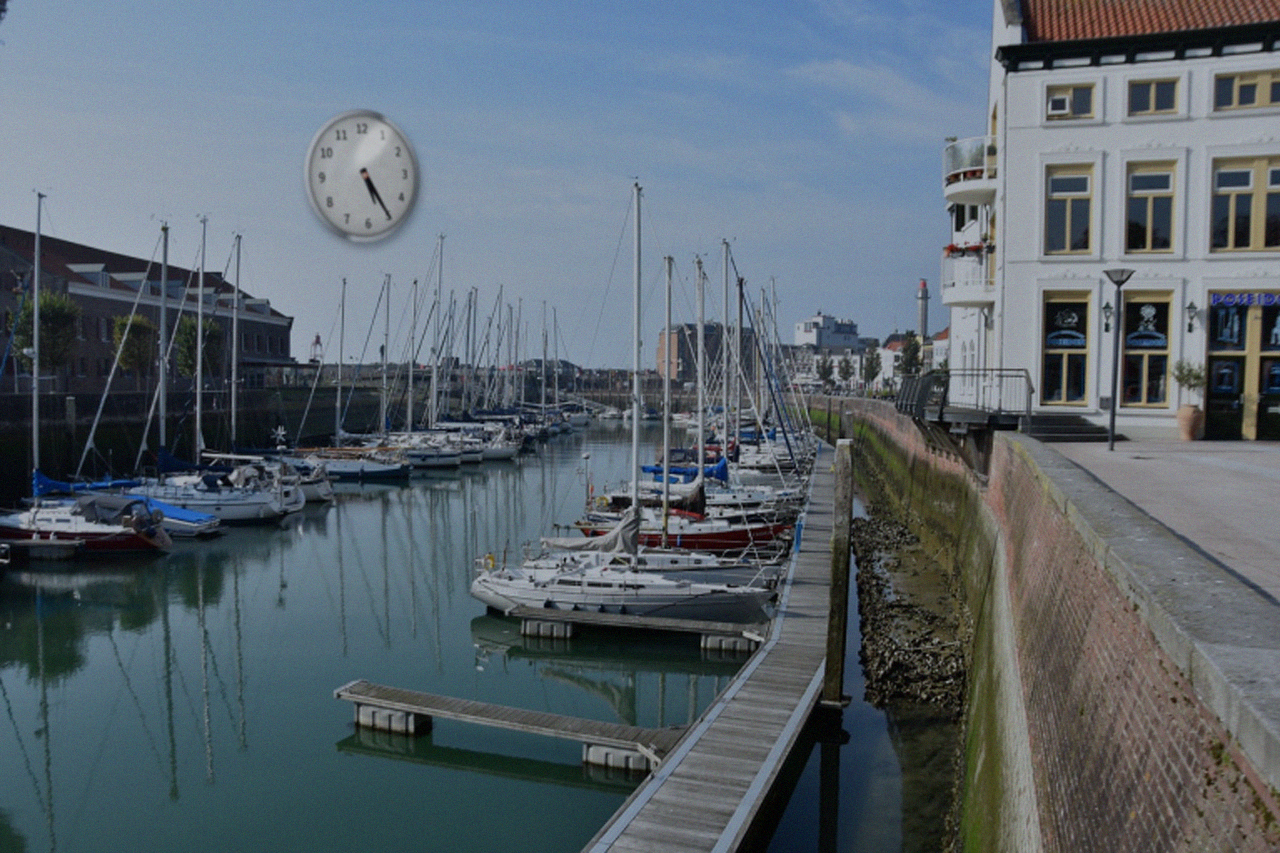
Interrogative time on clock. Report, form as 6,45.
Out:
5,25
